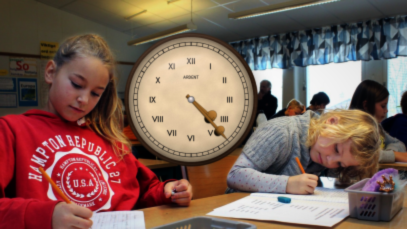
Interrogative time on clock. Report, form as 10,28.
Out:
4,23
